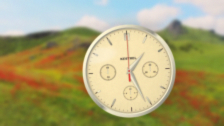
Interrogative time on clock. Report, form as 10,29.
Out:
1,26
